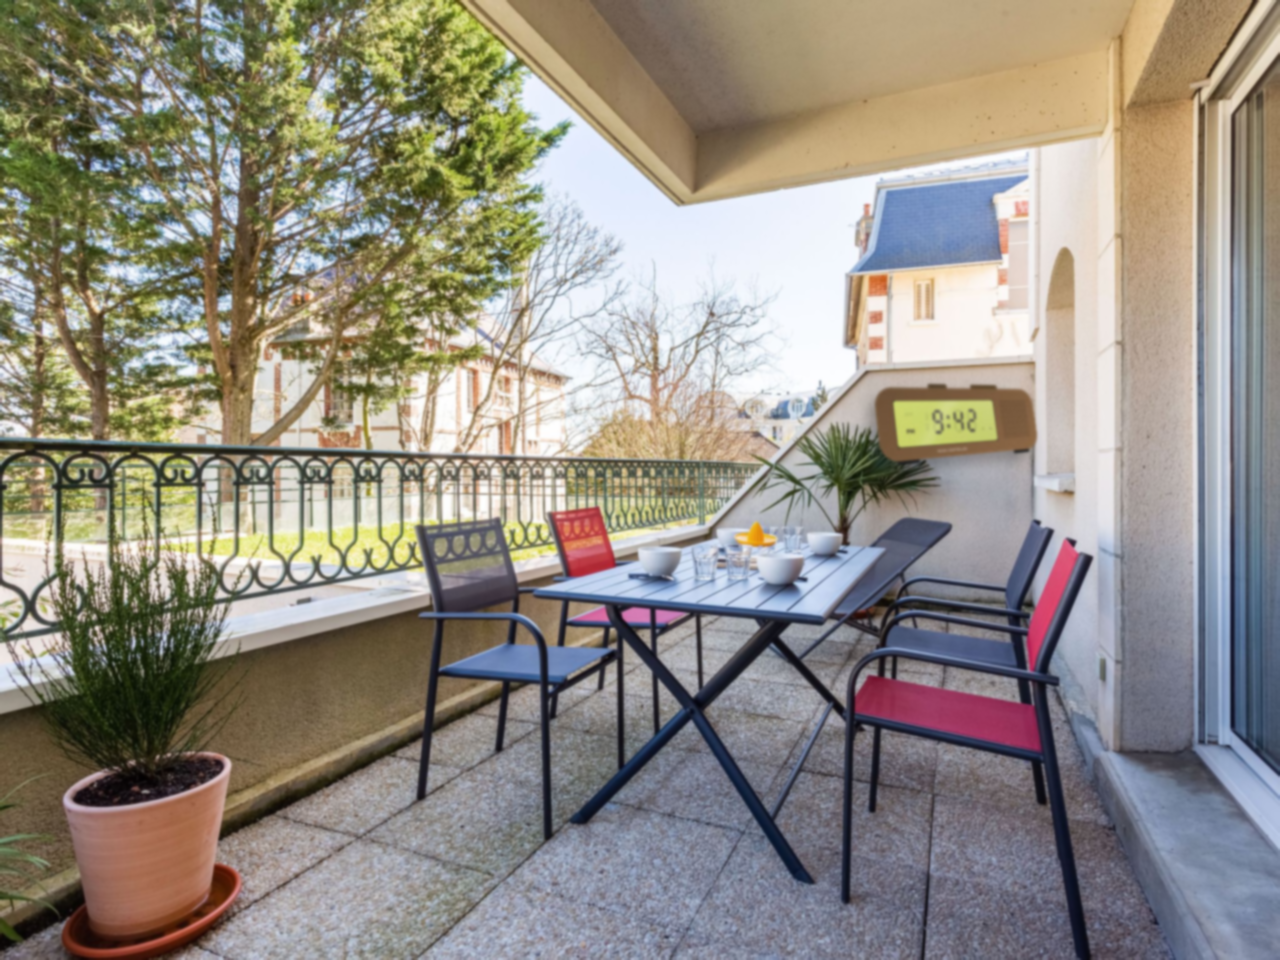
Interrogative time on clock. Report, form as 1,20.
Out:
9,42
